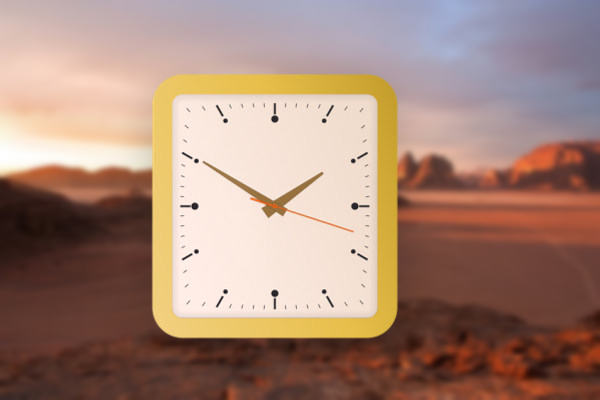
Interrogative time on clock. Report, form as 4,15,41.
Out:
1,50,18
